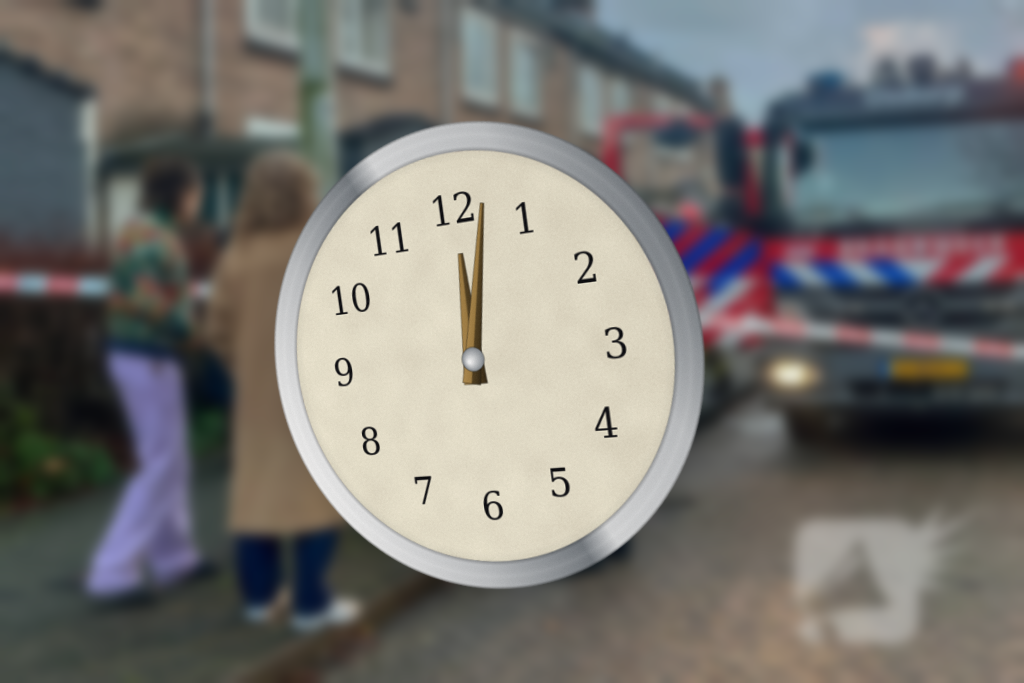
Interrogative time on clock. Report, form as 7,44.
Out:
12,02
